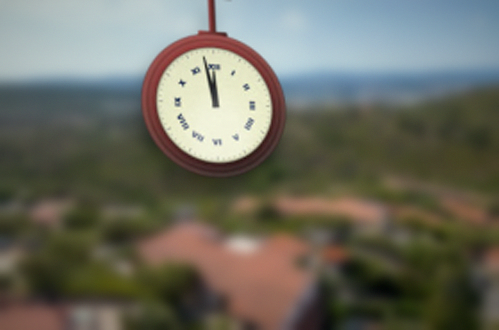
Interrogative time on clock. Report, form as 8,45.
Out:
11,58
